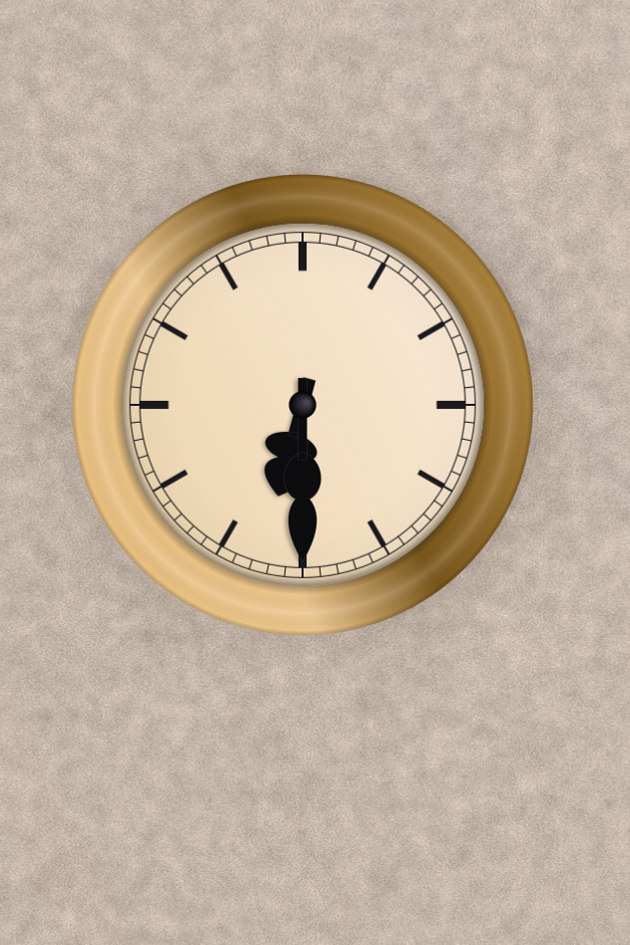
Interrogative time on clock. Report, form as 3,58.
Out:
6,30
